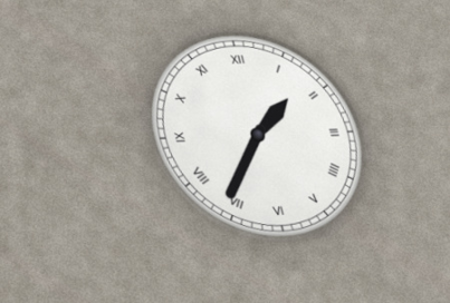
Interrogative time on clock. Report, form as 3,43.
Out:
1,36
